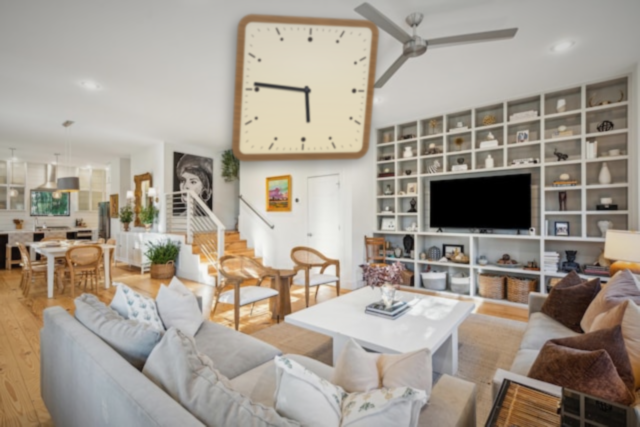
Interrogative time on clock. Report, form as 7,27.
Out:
5,46
